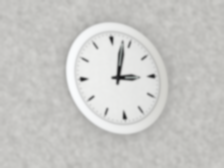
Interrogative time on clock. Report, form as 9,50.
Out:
3,03
